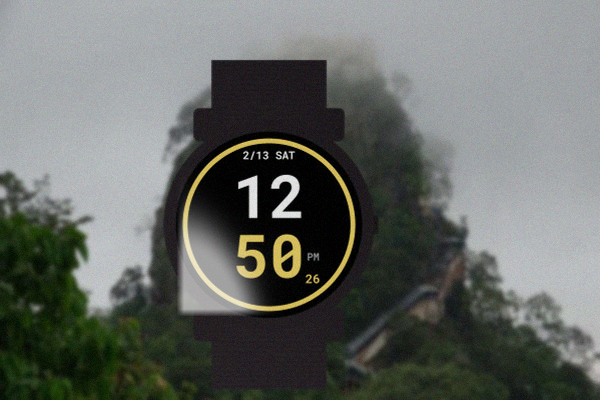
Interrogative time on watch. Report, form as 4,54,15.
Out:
12,50,26
